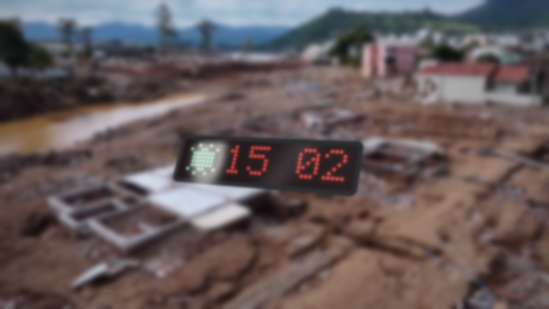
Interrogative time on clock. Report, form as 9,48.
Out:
15,02
